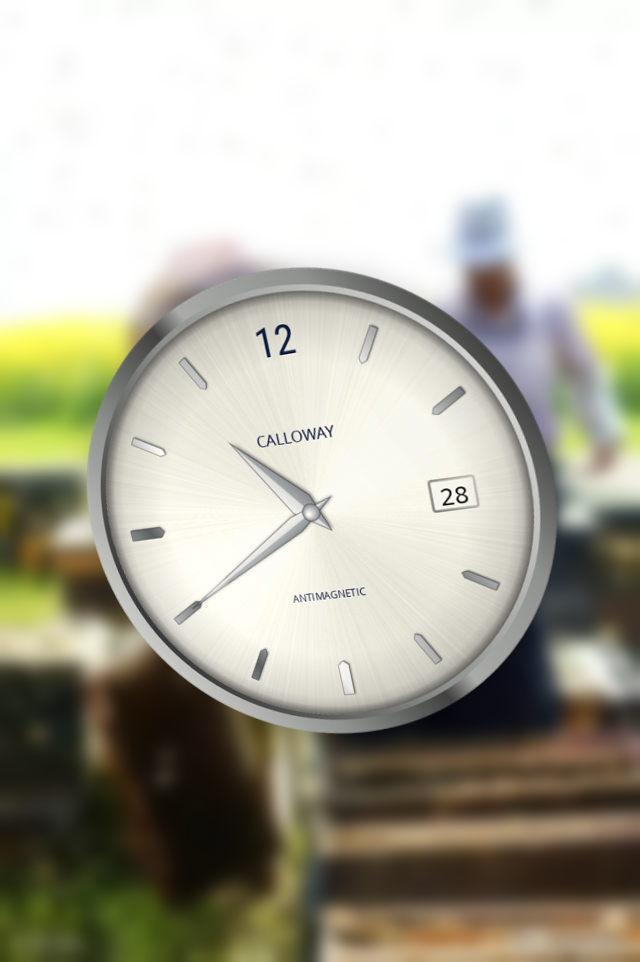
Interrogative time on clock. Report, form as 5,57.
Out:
10,40
